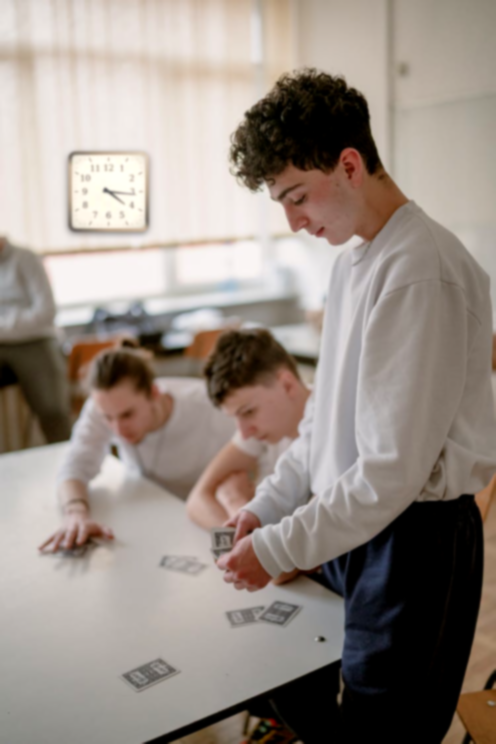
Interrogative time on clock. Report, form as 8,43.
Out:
4,16
